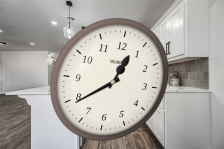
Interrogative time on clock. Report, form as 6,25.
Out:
12,39
